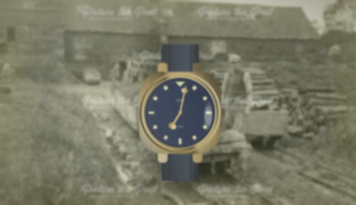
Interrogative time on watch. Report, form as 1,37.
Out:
7,02
